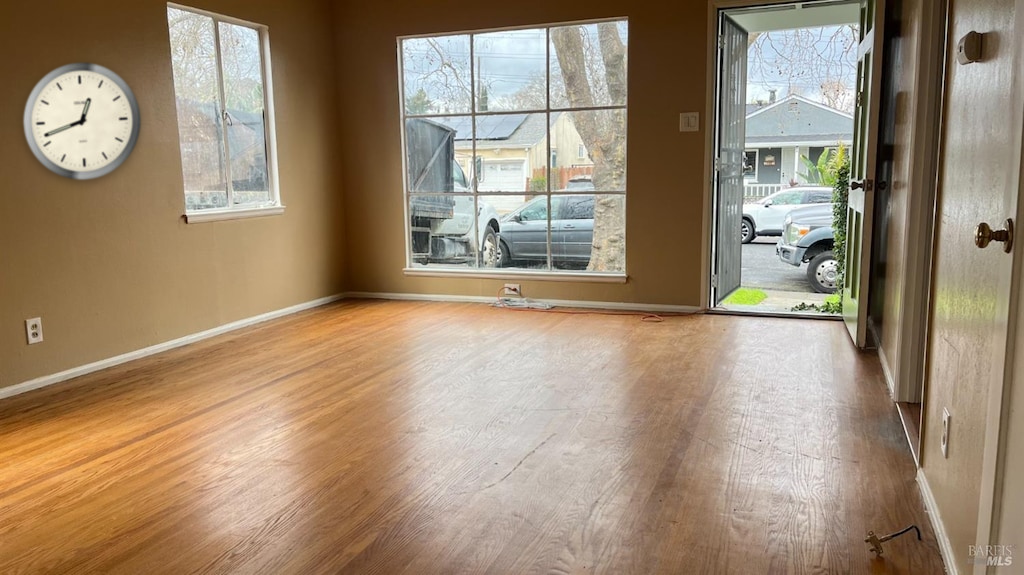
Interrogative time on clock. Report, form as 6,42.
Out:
12,42
